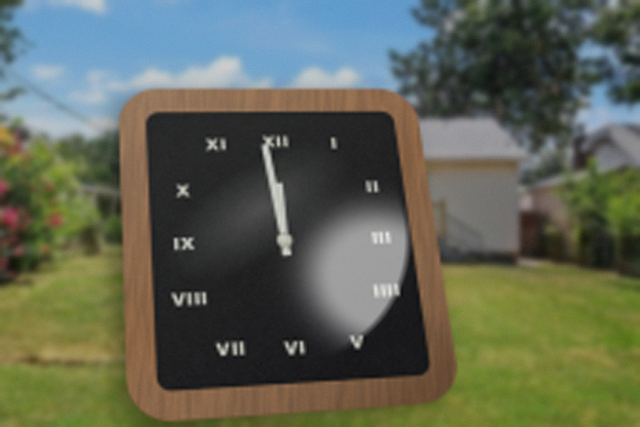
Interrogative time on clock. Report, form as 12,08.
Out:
11,59
